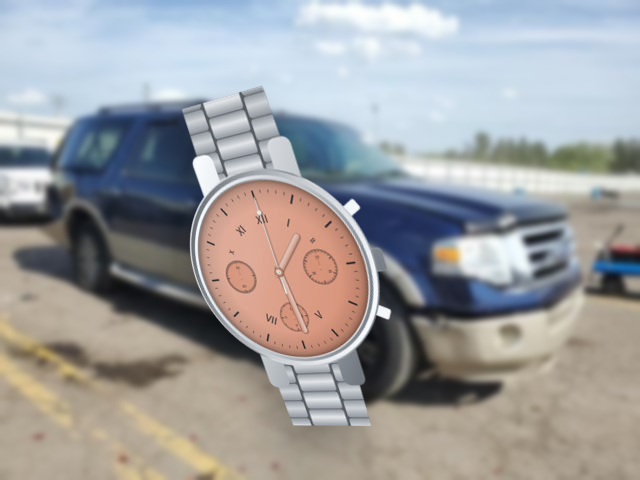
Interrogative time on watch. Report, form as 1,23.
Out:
1,29
